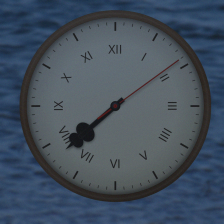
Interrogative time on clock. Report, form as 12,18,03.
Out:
7,38,09
